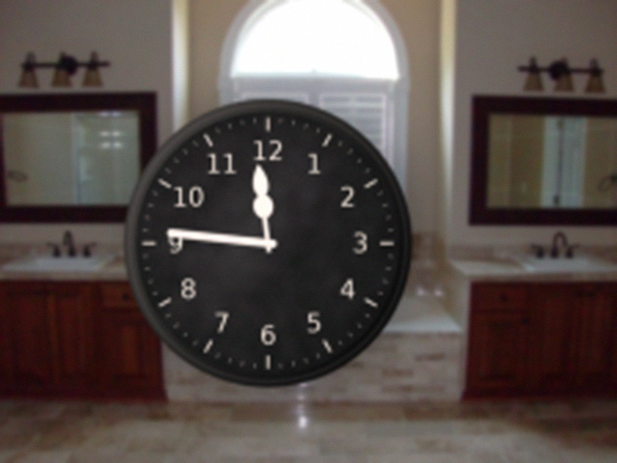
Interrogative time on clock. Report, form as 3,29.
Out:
11,46
